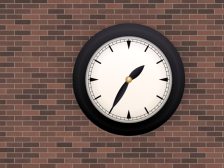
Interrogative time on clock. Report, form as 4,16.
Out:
1,35
